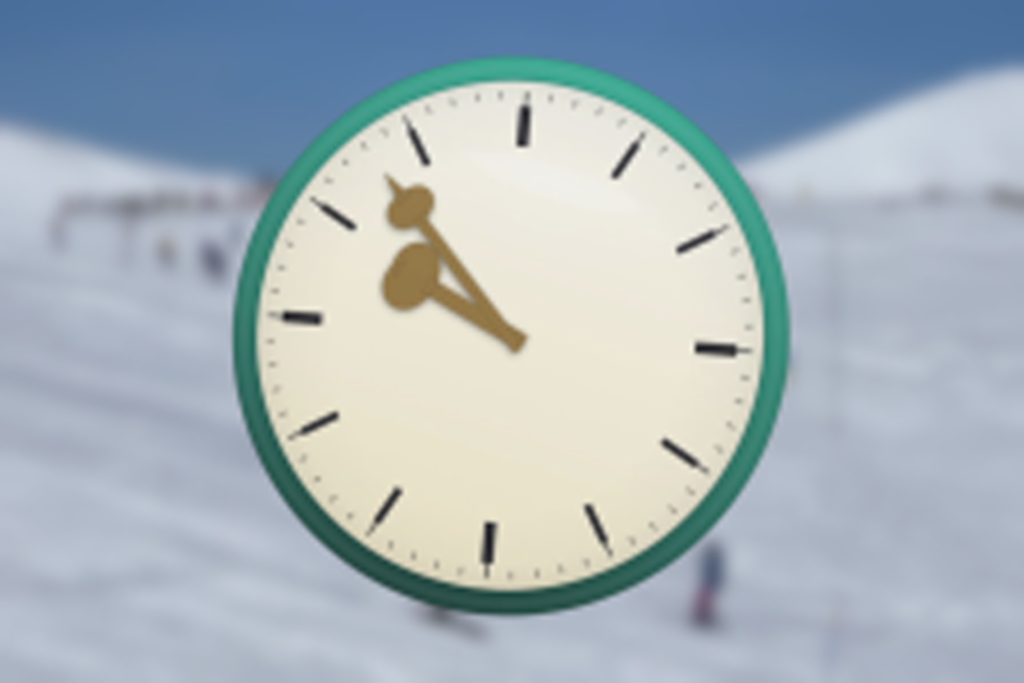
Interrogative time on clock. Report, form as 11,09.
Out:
9,53
